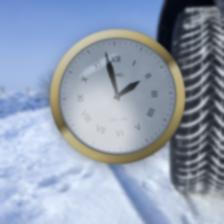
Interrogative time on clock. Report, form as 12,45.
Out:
1,58
